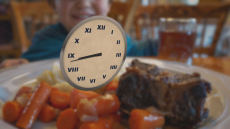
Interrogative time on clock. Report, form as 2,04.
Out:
8,43
